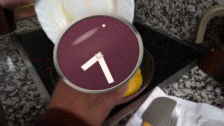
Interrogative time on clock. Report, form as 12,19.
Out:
7,25
